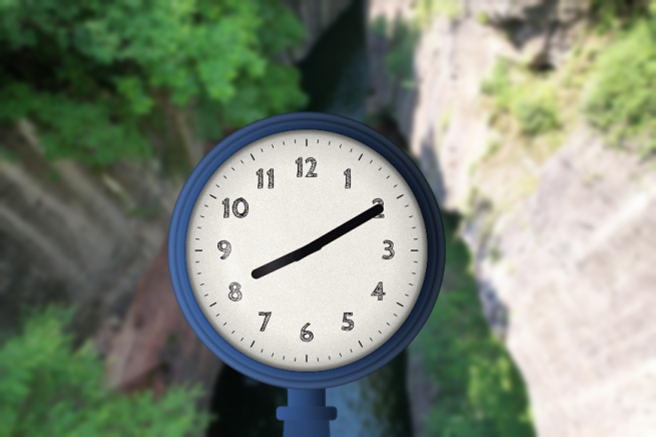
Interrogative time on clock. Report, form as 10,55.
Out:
8,10
